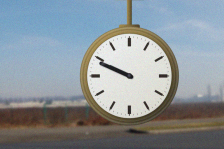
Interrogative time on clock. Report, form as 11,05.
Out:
9,49
